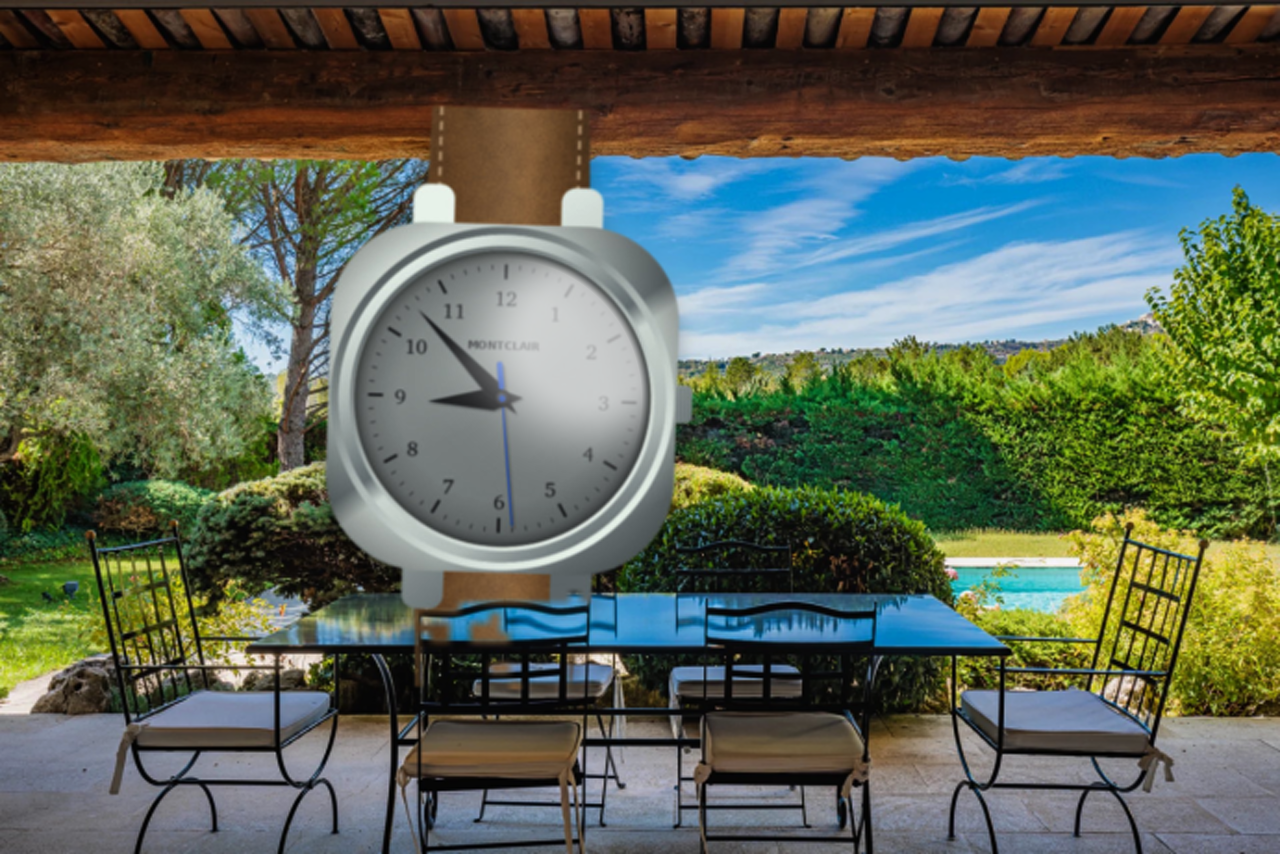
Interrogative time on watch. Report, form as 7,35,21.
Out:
8,52,29
